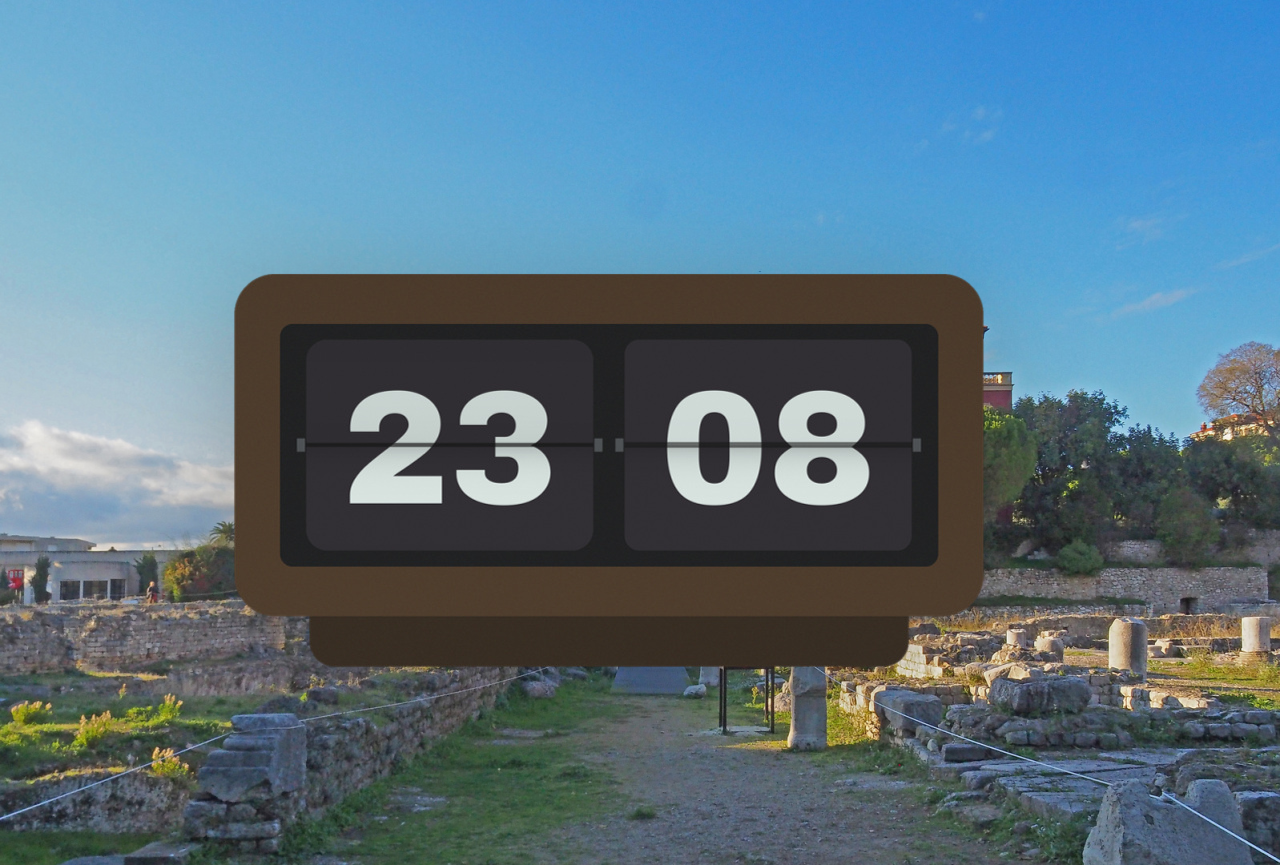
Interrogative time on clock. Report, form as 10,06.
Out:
23,08
